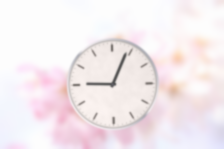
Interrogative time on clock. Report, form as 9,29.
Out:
9,04
